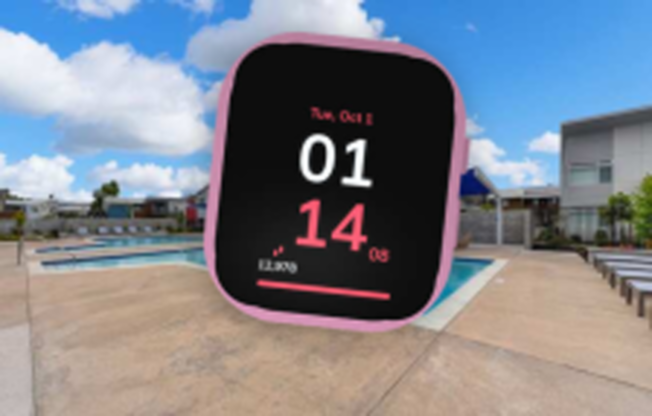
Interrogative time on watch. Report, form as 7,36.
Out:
1,14
